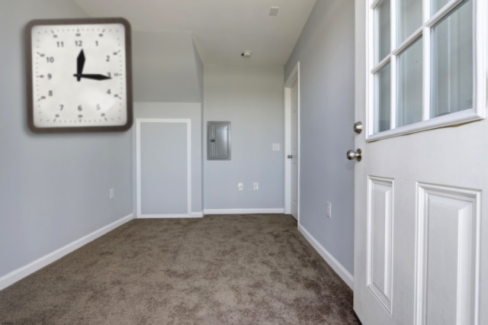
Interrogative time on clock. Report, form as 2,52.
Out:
12,16
